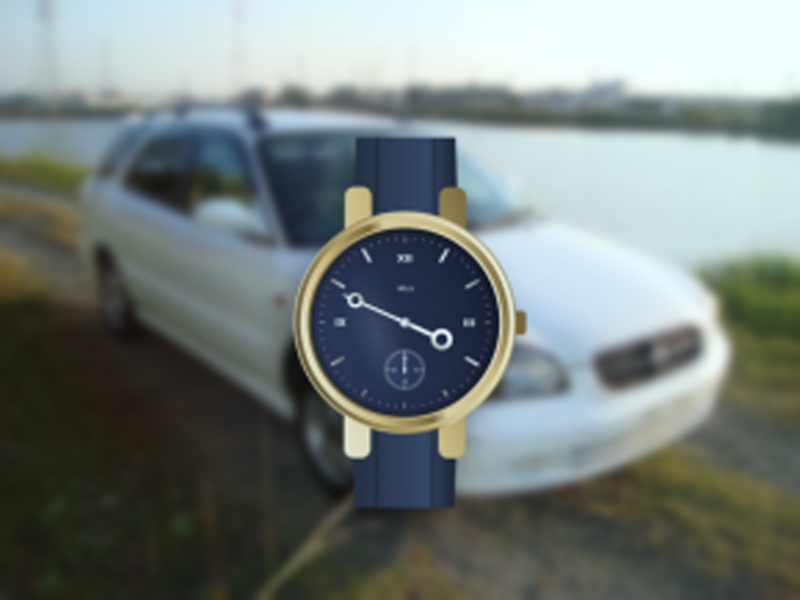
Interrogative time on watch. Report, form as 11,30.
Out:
3,49
